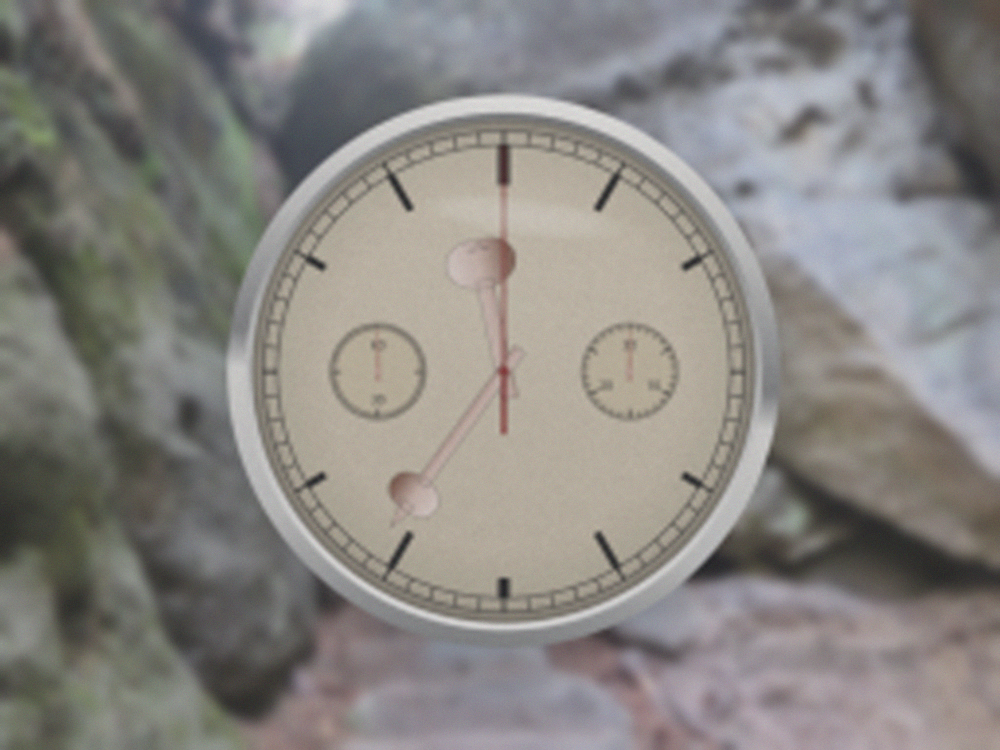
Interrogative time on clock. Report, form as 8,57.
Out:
11,36
